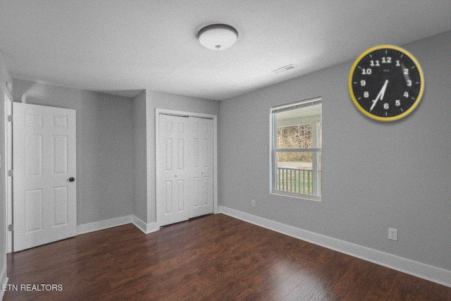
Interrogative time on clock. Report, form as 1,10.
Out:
6,35
